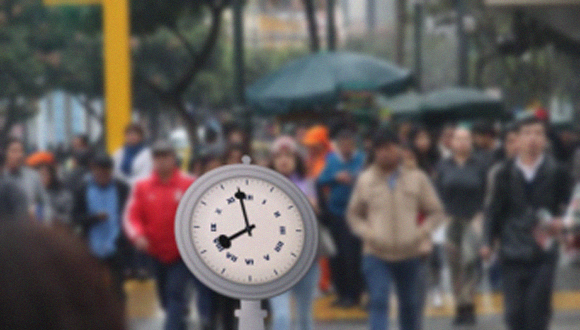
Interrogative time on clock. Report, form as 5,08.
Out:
7,58
